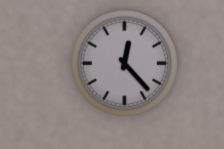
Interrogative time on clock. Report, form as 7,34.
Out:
12,23
